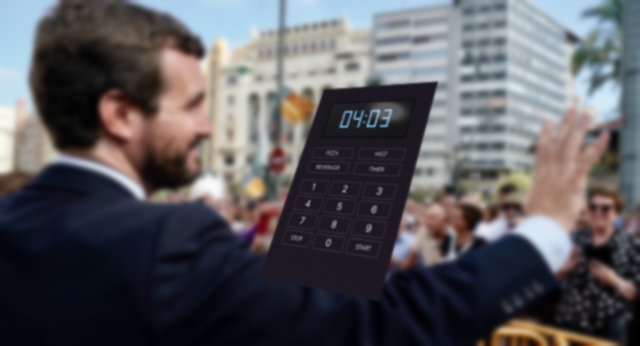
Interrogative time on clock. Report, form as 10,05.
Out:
4,03
